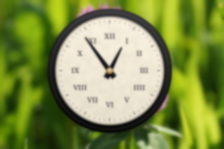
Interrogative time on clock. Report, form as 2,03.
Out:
12,54
